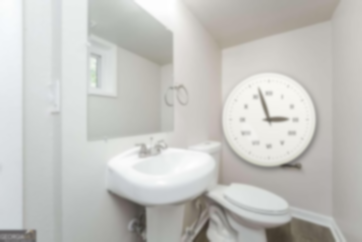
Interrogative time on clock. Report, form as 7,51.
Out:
2,57
